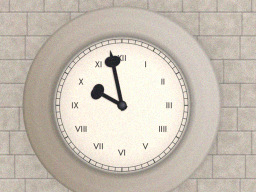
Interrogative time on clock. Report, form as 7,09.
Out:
9,58
